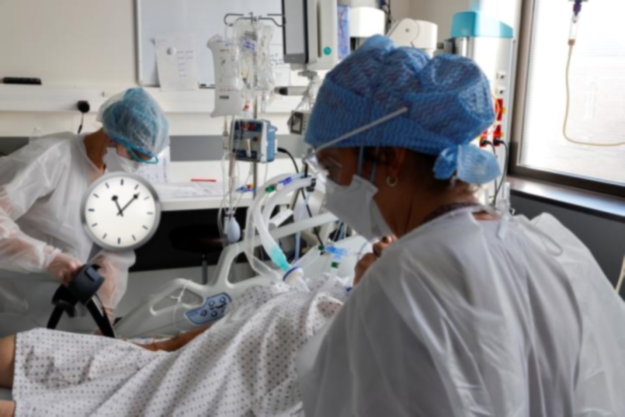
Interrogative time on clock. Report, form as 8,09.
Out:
11,07
